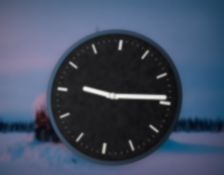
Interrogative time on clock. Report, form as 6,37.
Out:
9,14
